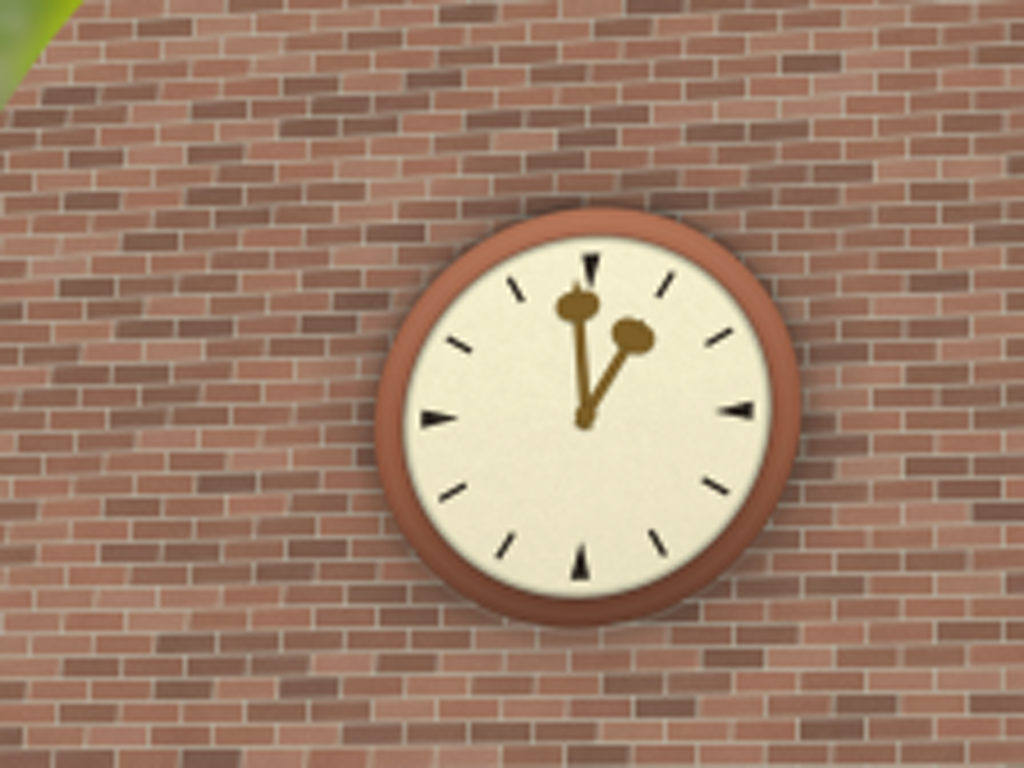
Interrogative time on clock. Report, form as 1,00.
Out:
12,59
